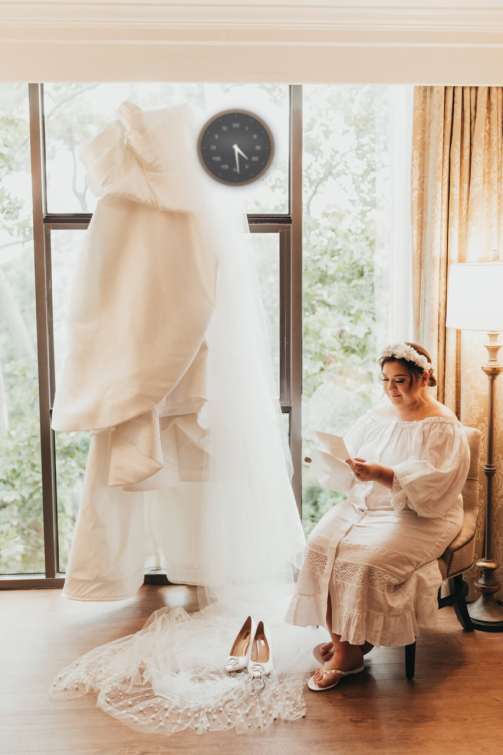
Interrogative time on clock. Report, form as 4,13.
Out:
4,29
